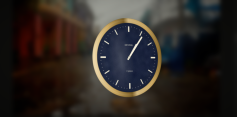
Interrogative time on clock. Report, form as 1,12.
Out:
1,06
